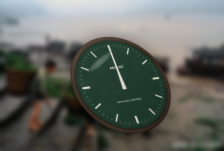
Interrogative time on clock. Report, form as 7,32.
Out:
12,00
